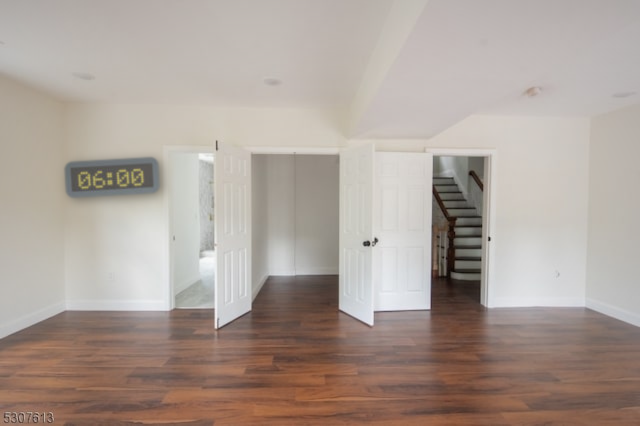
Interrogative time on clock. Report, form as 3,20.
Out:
6,00
